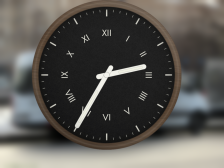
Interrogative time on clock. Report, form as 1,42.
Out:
2,35
